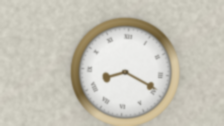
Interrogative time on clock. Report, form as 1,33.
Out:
8,19
